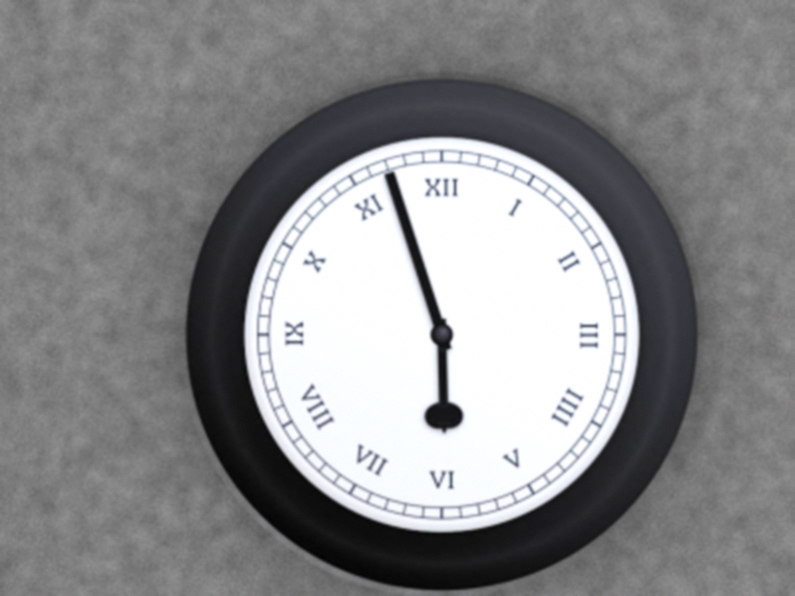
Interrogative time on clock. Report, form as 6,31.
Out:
5,57
